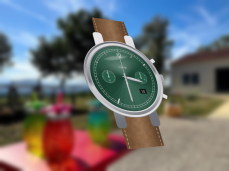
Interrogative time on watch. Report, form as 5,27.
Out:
3,30
